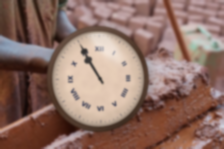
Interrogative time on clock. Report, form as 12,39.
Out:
10,55
